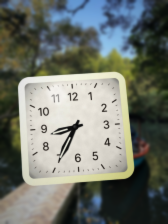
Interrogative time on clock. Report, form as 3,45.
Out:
8,35
